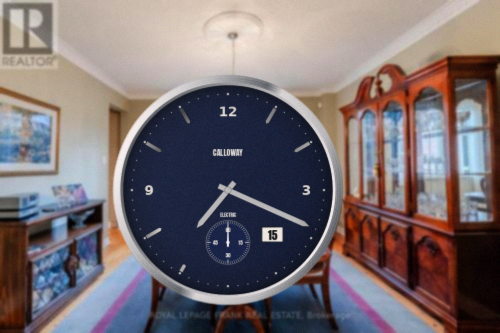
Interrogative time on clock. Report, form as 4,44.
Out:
7,19
